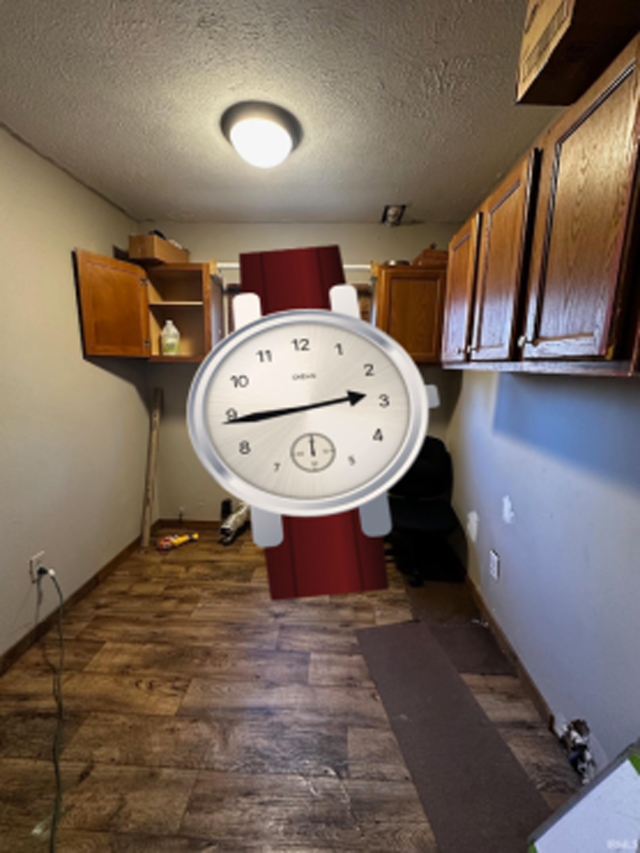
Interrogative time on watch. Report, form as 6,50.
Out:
2,44
